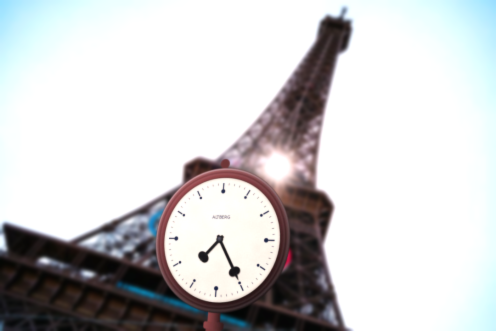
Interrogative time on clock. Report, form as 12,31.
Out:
7,25
